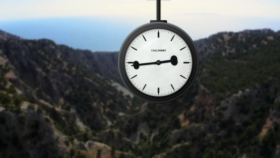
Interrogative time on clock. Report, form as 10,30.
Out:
2,44
